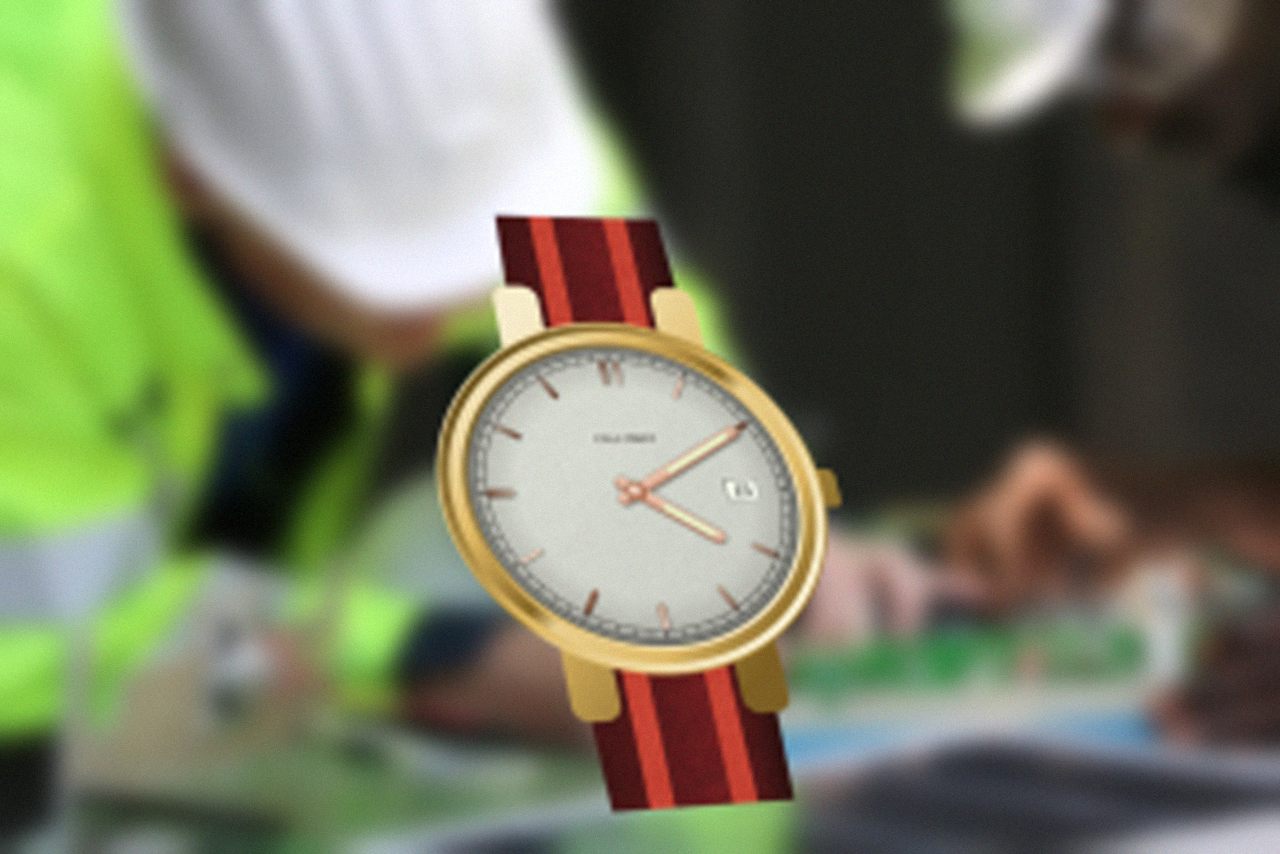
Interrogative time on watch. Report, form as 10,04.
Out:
4,10
